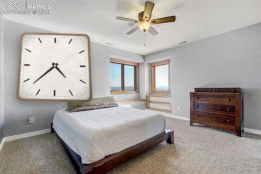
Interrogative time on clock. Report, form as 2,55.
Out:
4,38
